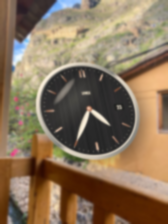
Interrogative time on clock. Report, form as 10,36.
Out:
4,35
